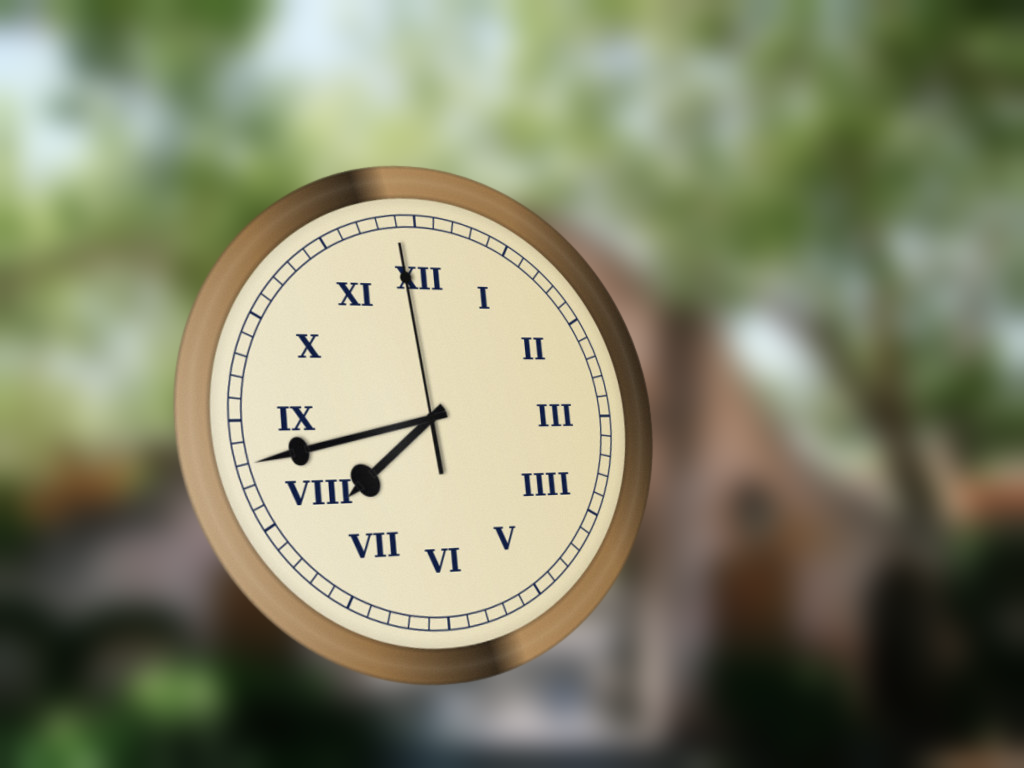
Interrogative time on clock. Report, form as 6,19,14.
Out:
7,42,59
